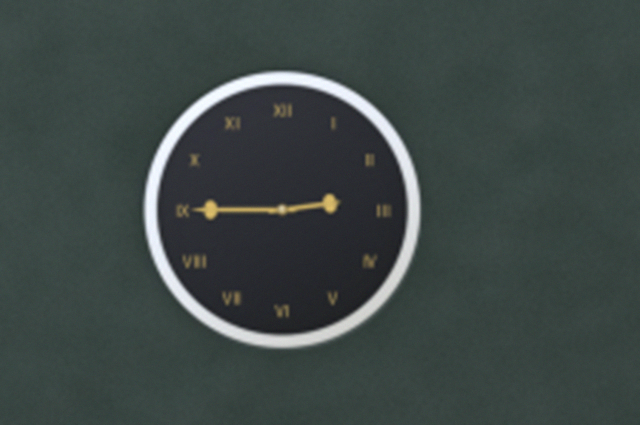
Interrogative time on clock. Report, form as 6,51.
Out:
2,45
